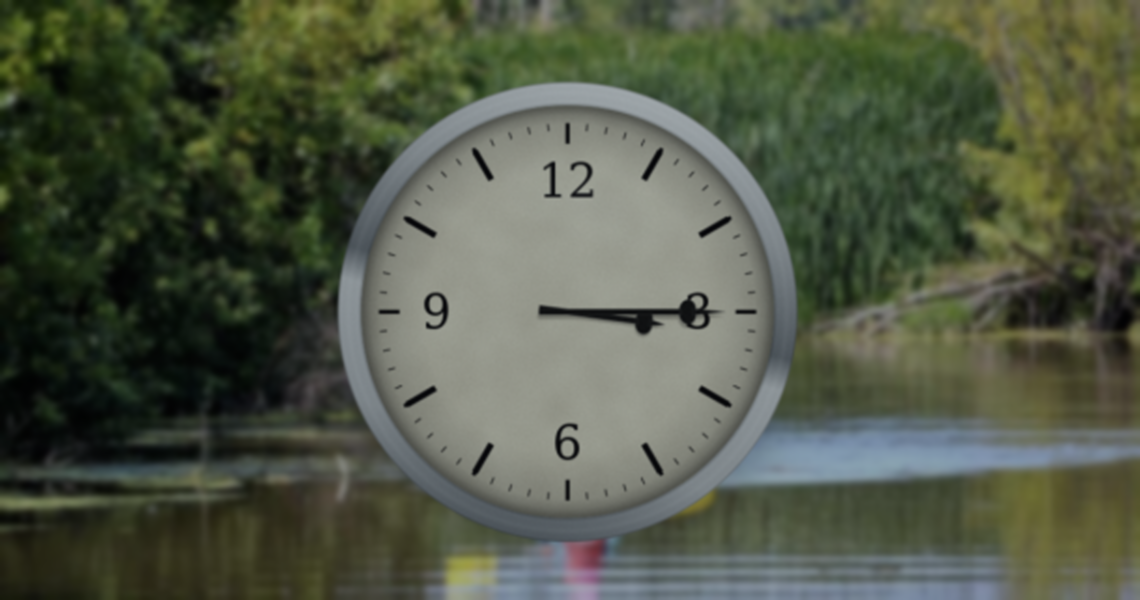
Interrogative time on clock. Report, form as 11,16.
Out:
3,15
